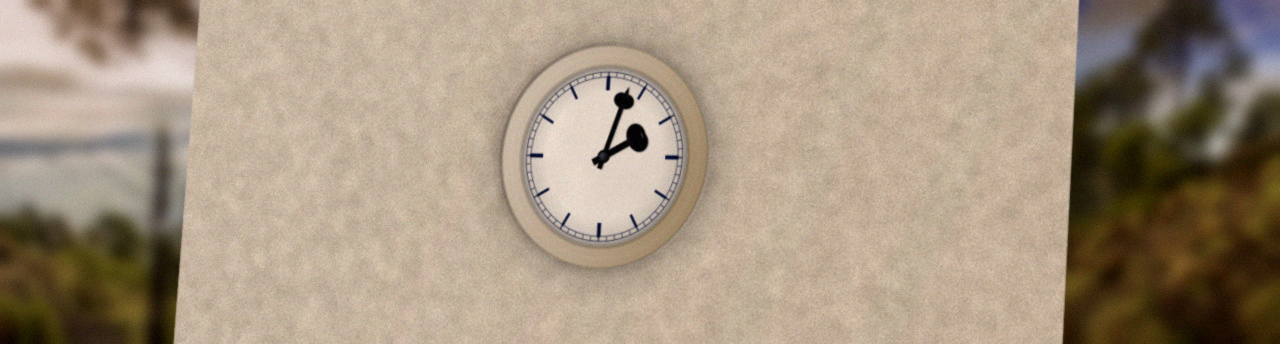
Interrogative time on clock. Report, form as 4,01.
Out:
2,03
